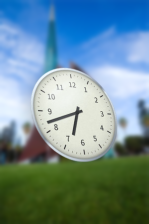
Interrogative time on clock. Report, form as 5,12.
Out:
6,42
